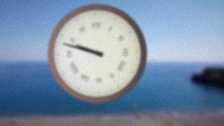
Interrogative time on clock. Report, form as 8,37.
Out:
9,48
